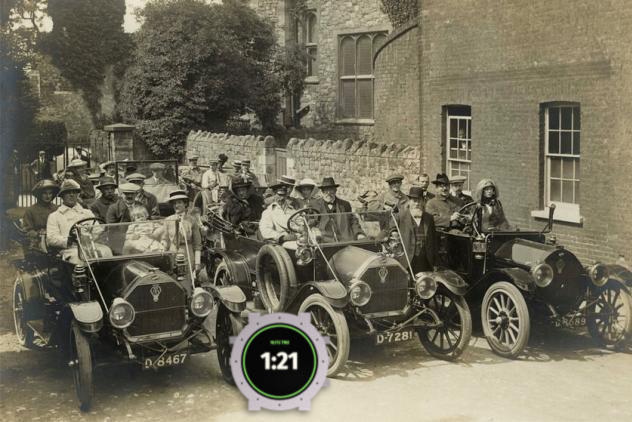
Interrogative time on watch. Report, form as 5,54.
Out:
1,21
